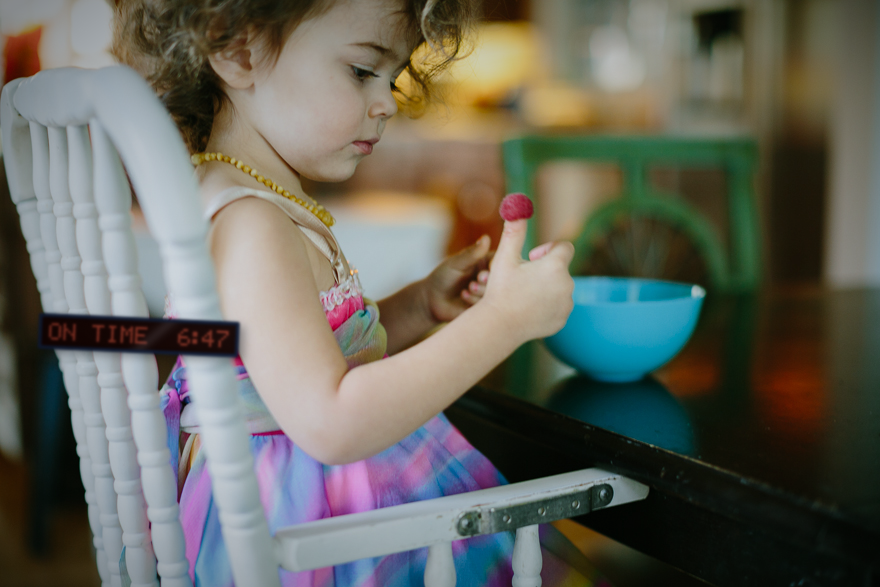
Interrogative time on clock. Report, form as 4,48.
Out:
6,47
